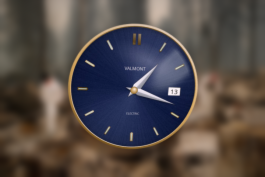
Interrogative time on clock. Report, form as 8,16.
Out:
1,18
